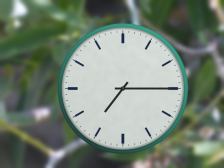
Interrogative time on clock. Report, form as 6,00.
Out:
7,15
